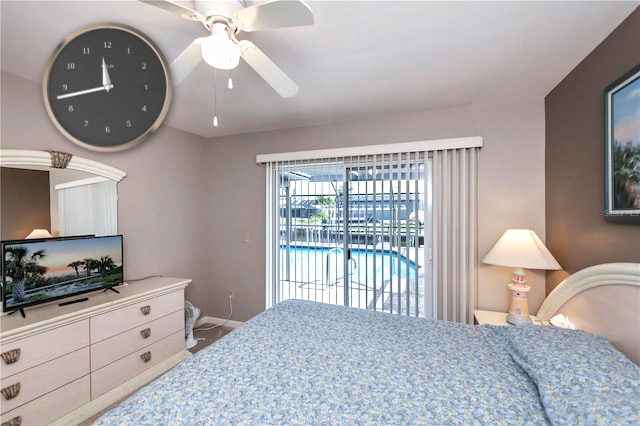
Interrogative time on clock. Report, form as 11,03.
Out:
11,43
